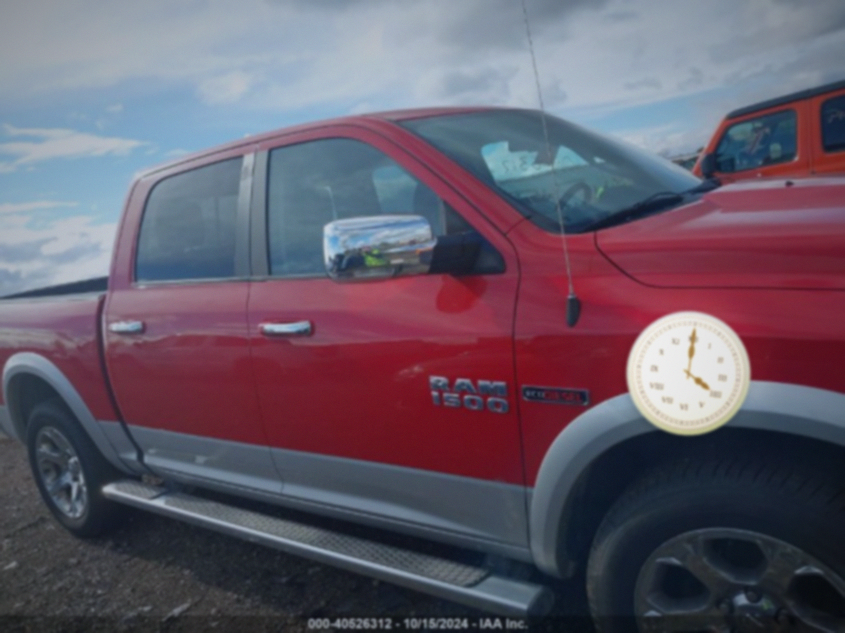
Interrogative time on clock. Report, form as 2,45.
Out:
4,00
